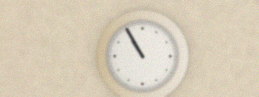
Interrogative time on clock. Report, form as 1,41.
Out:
10,55
